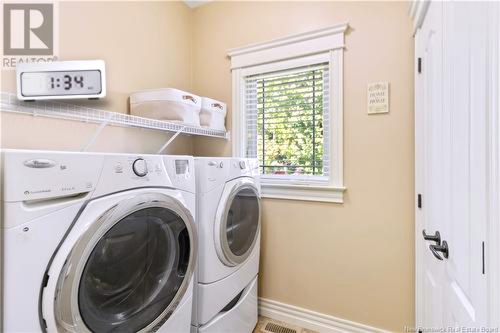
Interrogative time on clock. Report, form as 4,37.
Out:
1,34
